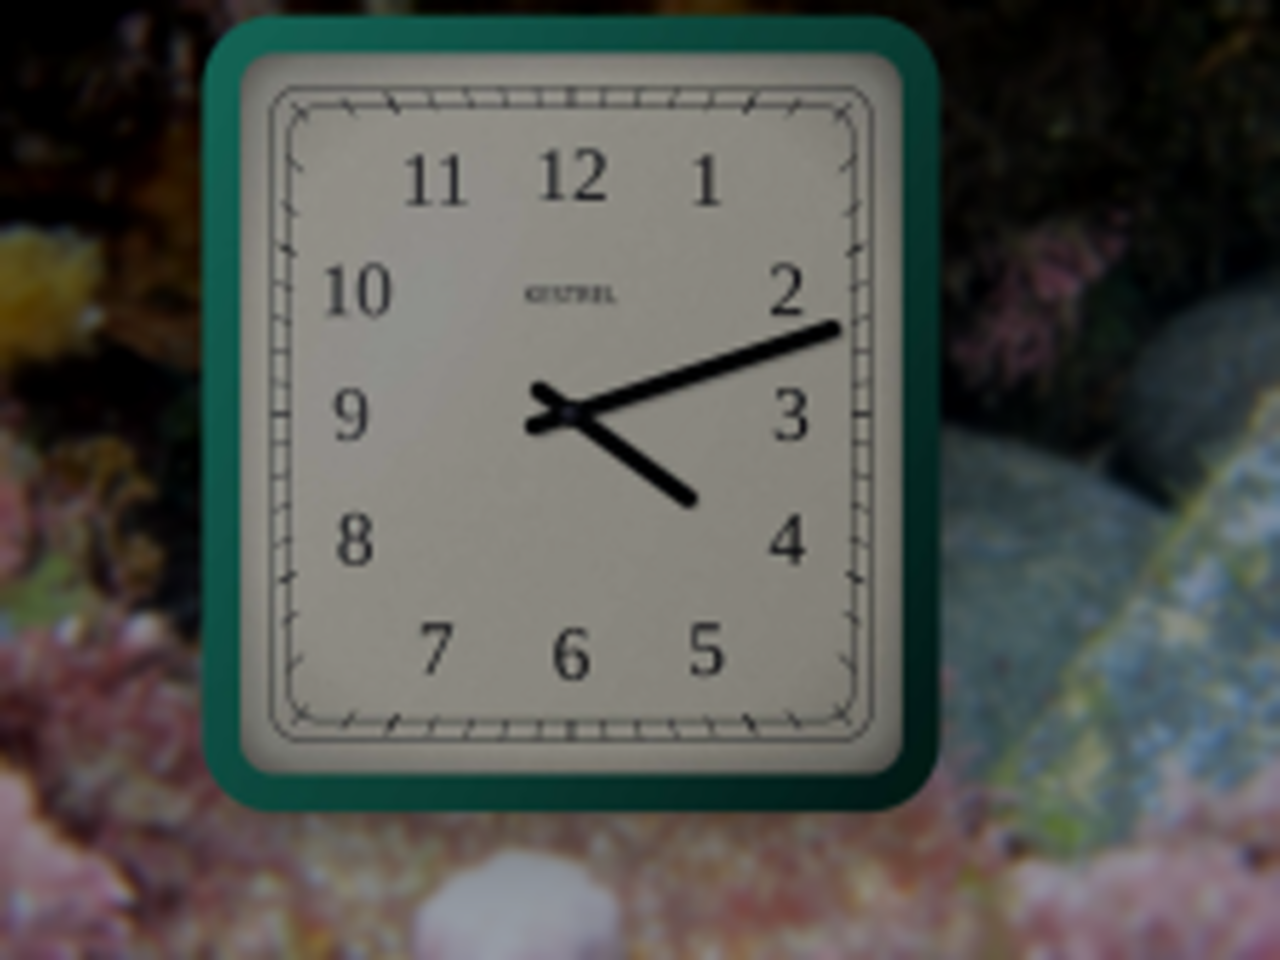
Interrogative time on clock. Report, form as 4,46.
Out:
4,12
